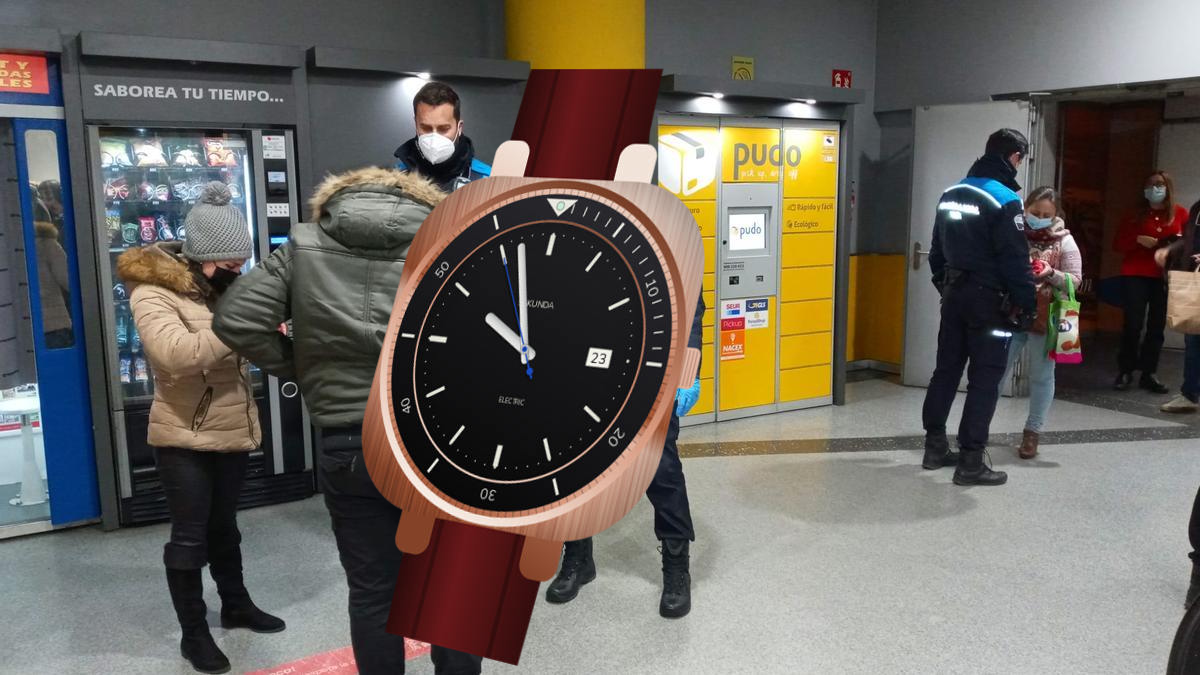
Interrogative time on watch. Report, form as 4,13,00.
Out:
9,56,55
